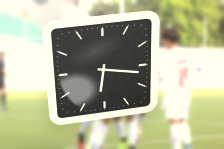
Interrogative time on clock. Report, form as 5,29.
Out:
6,17
